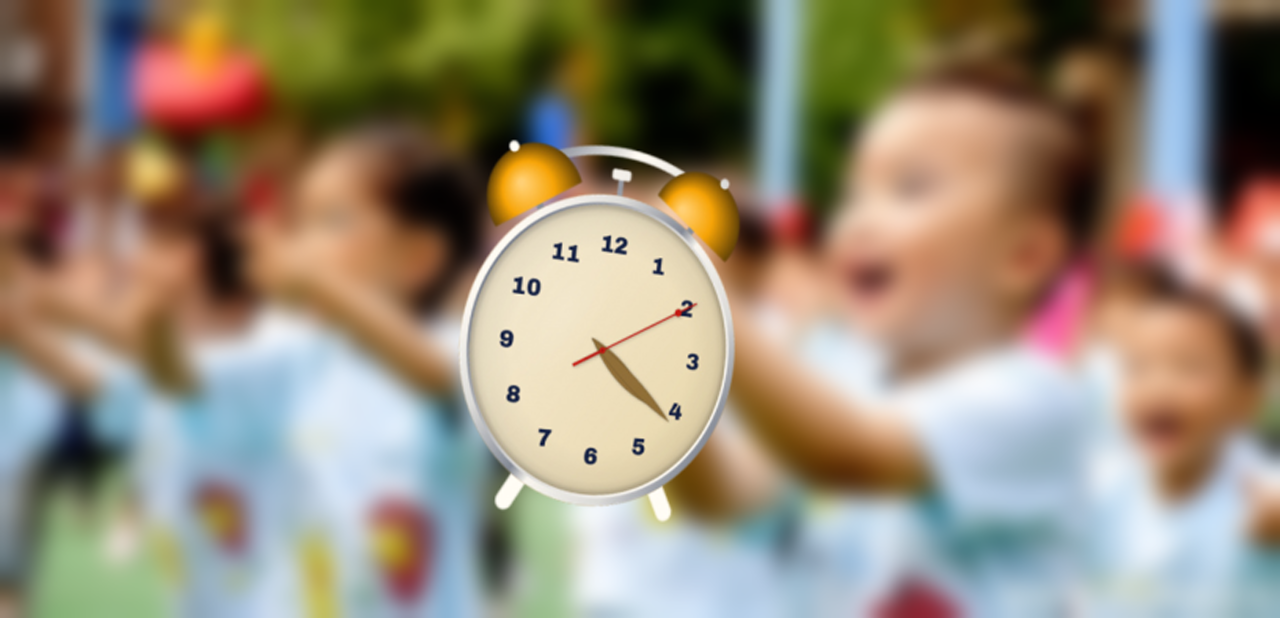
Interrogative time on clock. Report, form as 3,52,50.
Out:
4,21,10
